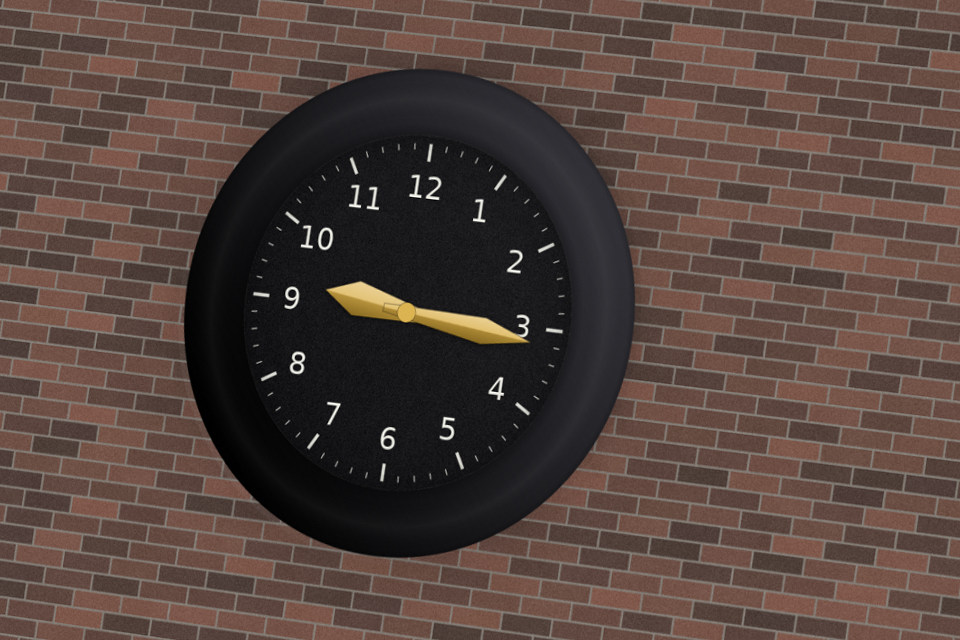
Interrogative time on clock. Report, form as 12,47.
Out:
9,16
